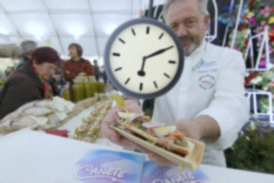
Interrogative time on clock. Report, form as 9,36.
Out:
6,10
